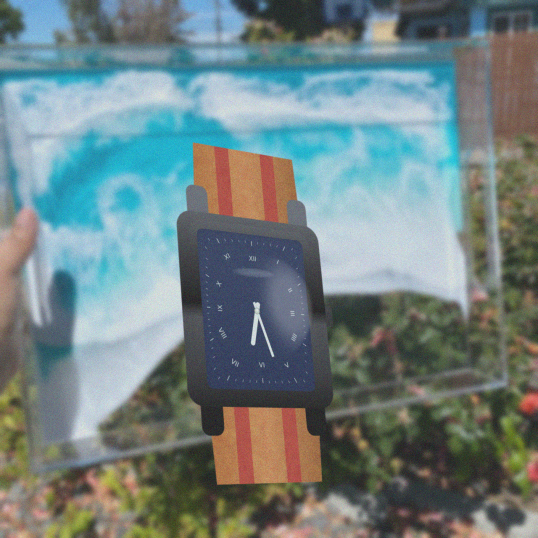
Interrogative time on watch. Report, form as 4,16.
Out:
6,27
